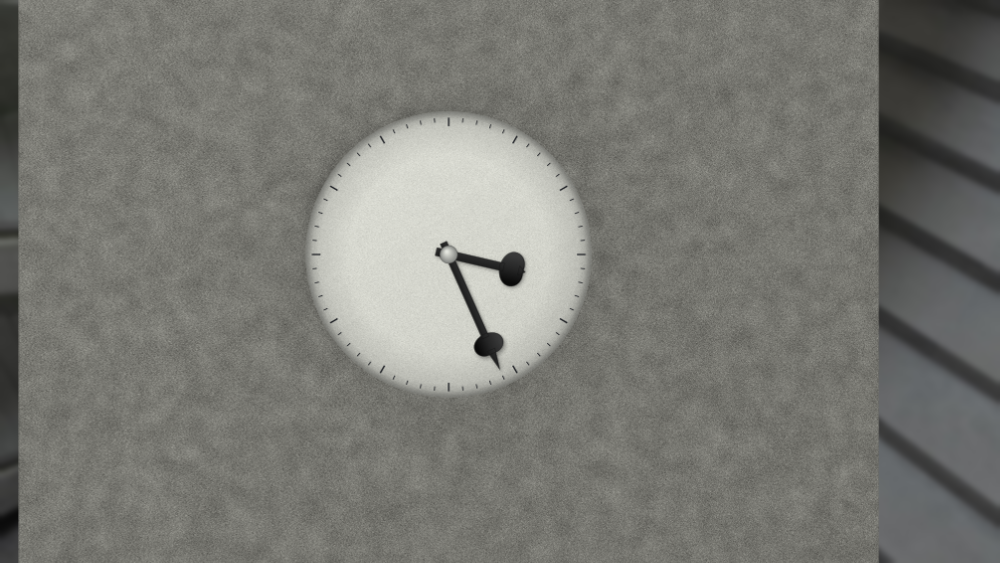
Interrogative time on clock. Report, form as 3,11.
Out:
3,26
